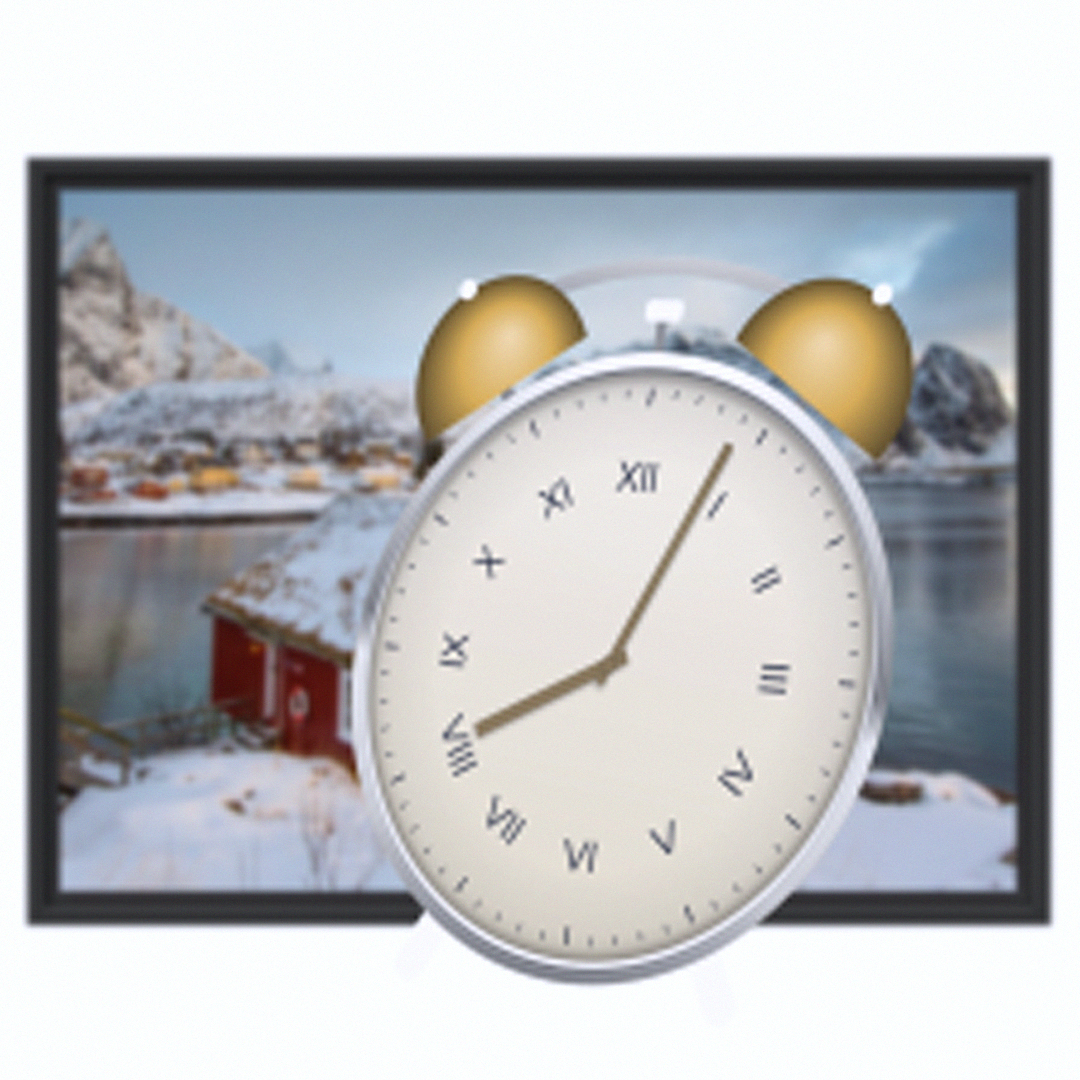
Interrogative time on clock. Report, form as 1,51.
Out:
8,04
